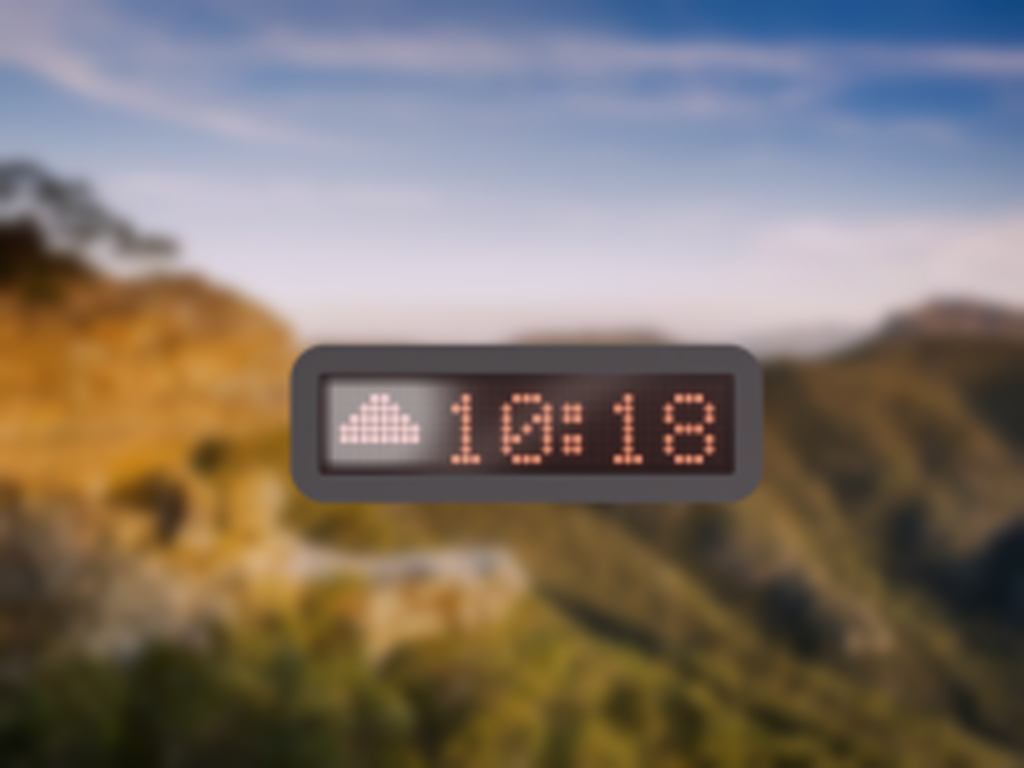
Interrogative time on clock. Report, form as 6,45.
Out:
10,18
